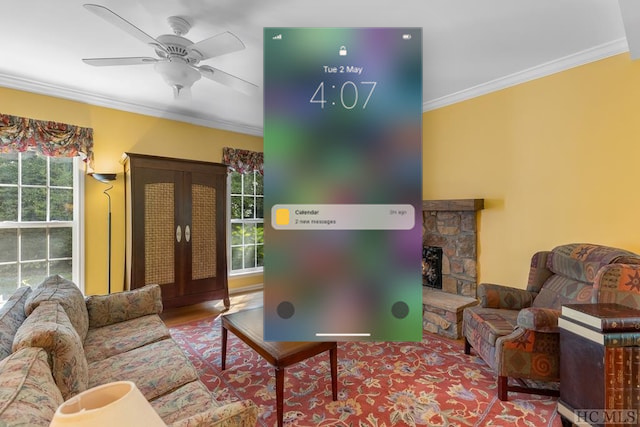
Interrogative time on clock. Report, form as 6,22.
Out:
4,07
